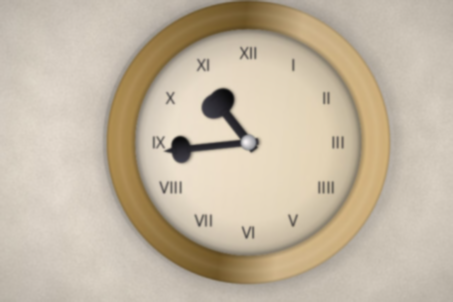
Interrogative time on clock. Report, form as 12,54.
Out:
10,44
